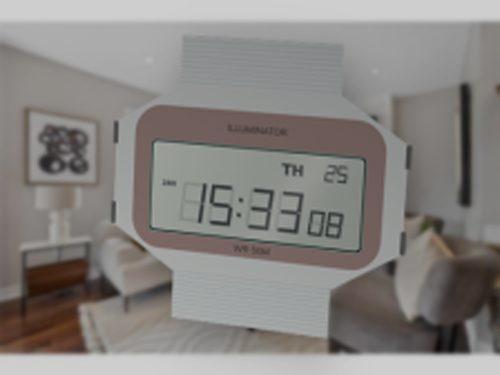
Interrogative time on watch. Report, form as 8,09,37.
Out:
15,33,08
